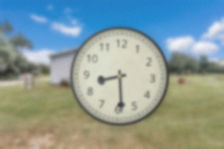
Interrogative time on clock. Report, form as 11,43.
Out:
8,29
